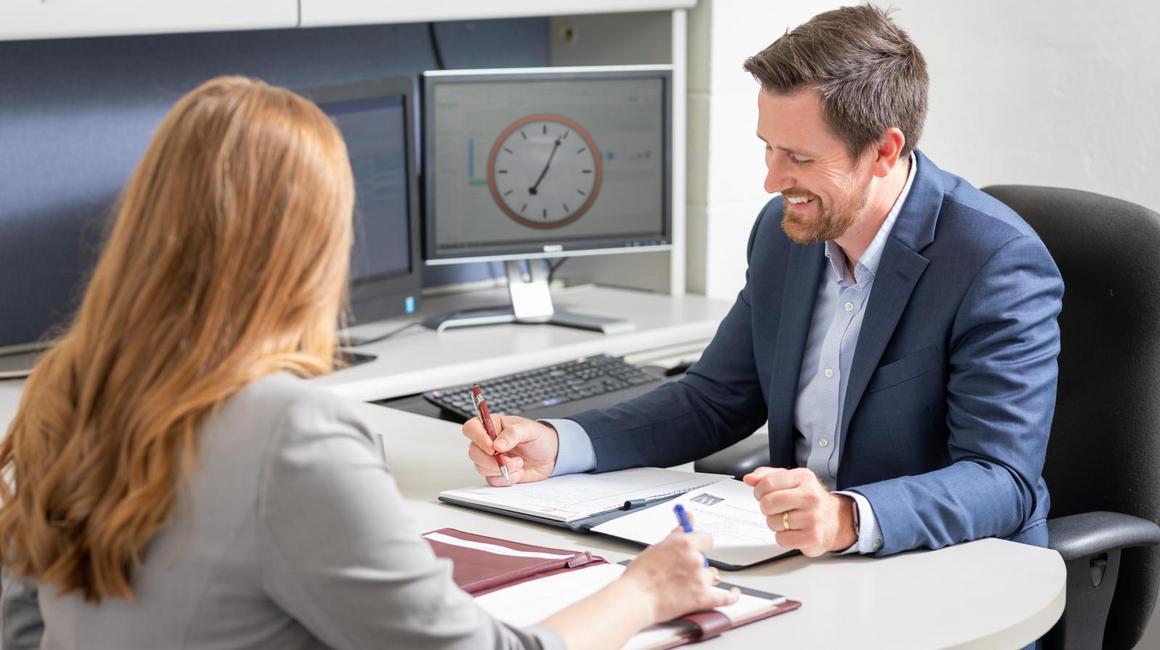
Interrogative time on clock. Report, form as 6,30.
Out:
7,04
